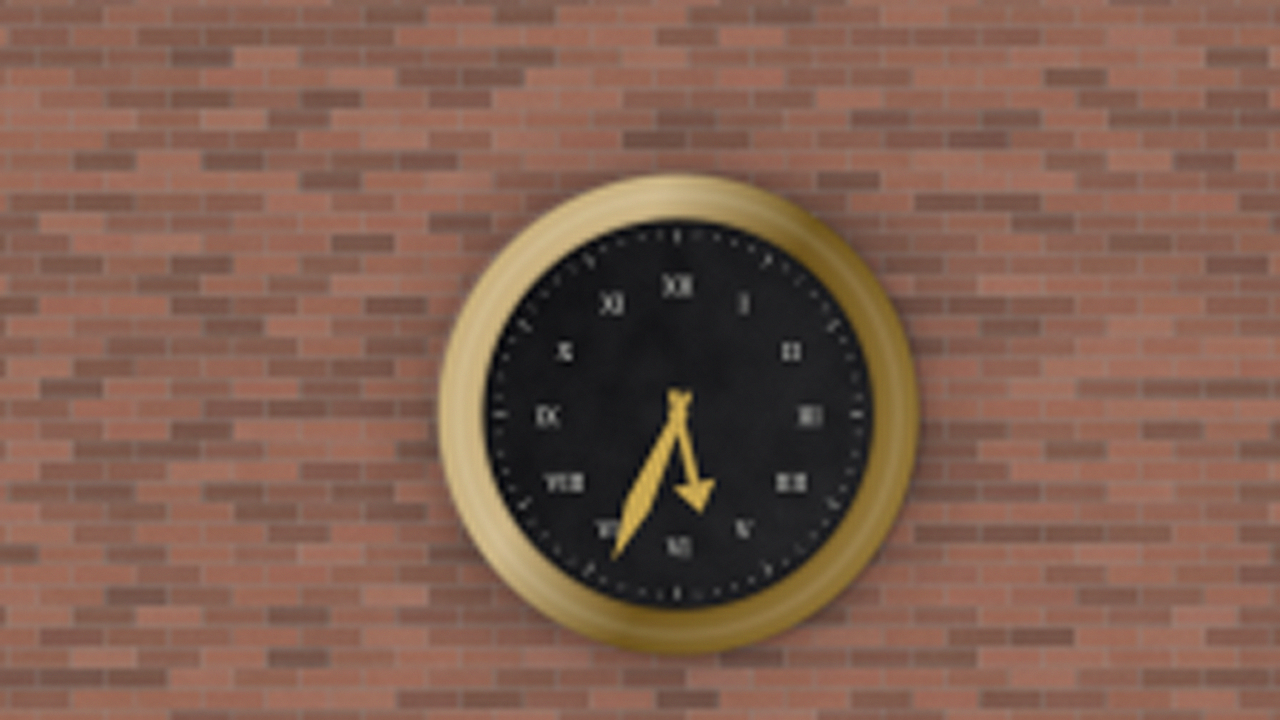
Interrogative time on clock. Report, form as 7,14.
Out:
5,34
